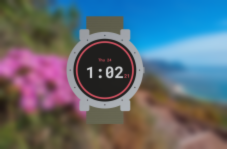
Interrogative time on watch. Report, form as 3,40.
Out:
1,02
